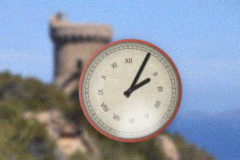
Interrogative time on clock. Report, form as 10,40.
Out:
2,05
